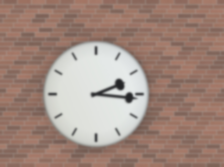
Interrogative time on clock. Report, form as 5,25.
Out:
2,16
